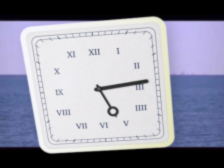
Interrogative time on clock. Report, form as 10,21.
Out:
5,14
